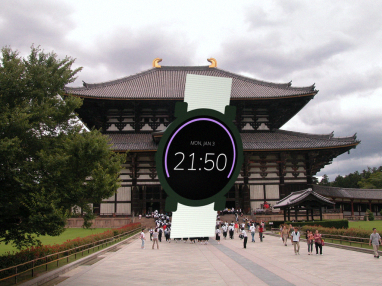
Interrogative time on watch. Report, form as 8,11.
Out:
21,50
